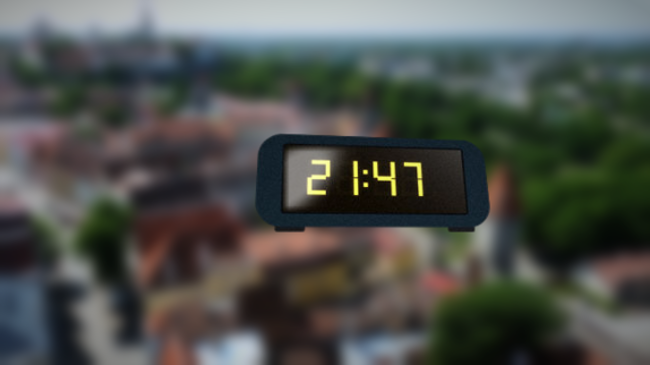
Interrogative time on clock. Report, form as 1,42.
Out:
21,47
